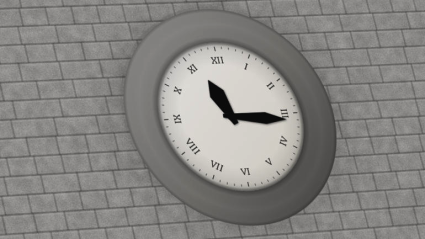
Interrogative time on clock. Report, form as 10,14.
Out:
11,16
